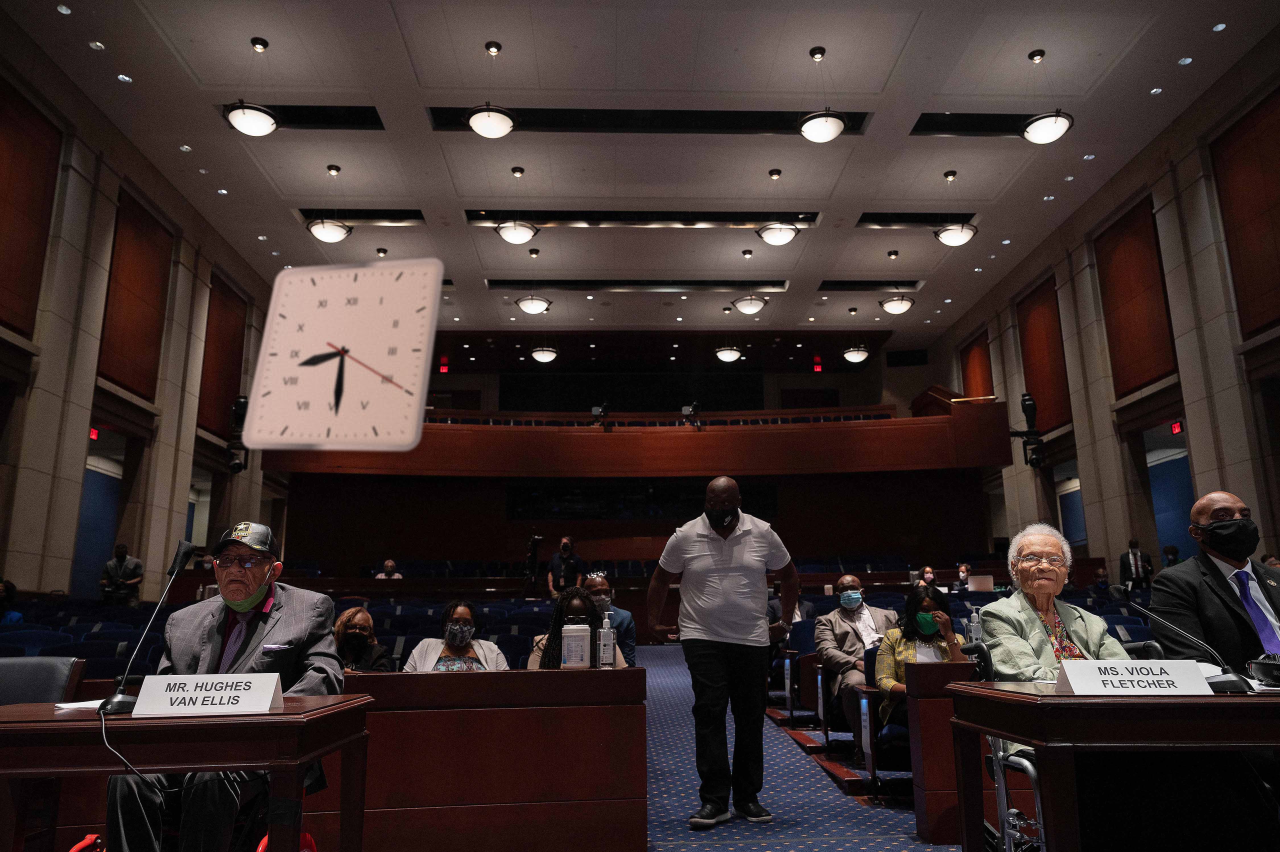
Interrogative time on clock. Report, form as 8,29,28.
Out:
8,29,20
